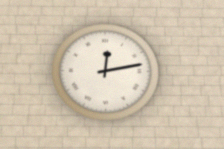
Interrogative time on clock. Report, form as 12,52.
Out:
12,13
